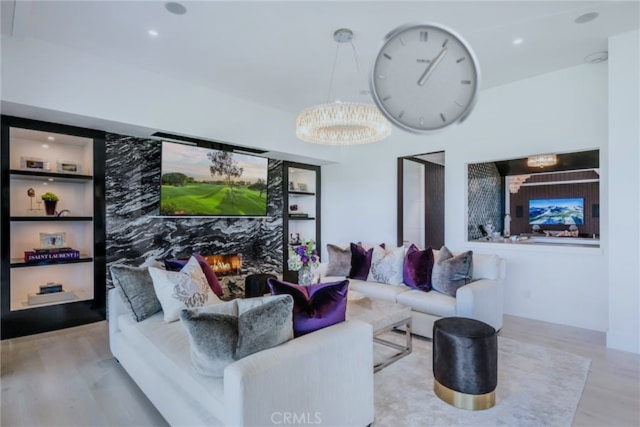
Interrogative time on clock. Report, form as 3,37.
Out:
1,06
